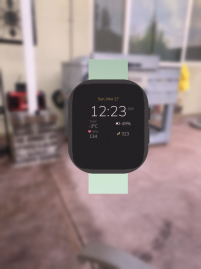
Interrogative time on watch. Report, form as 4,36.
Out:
12,23
